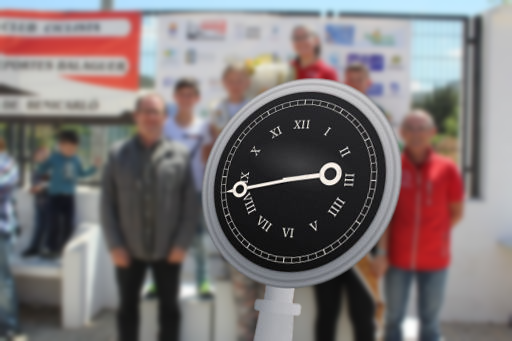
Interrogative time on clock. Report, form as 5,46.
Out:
2,43
